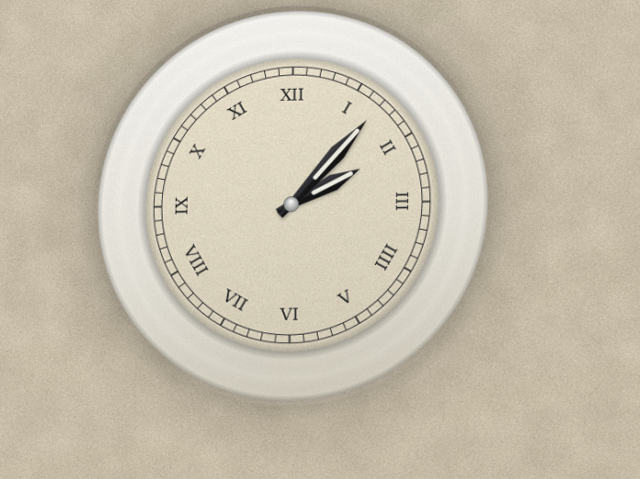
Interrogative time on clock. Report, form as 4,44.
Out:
2,07
